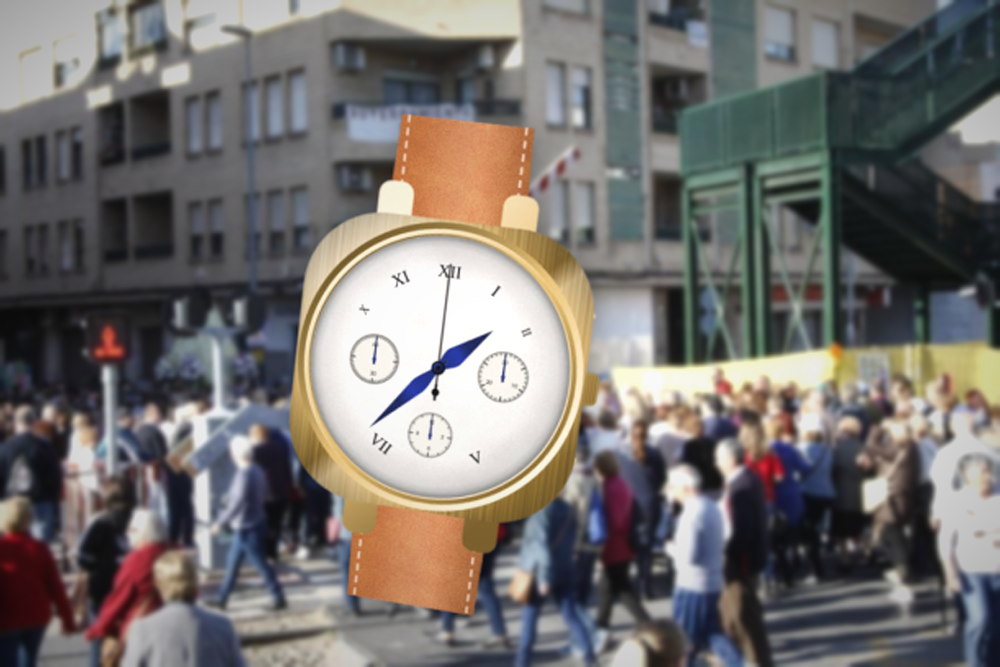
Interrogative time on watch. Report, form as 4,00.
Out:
1,37
